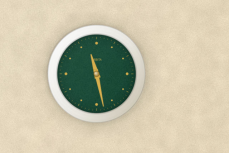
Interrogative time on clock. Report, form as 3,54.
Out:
11,28
